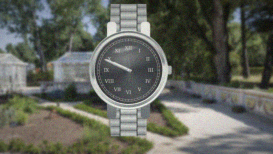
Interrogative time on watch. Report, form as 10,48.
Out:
9,49
